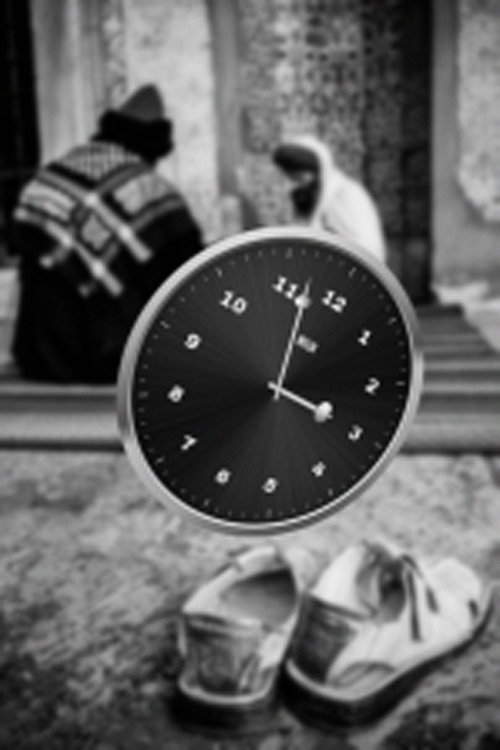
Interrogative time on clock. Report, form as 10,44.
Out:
2,57
